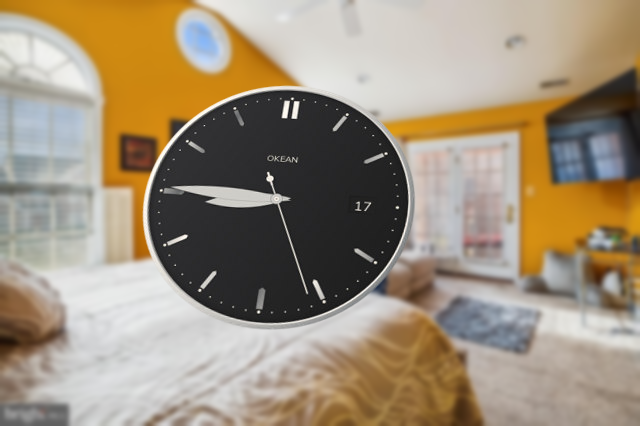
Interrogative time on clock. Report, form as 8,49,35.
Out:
8,45,26
